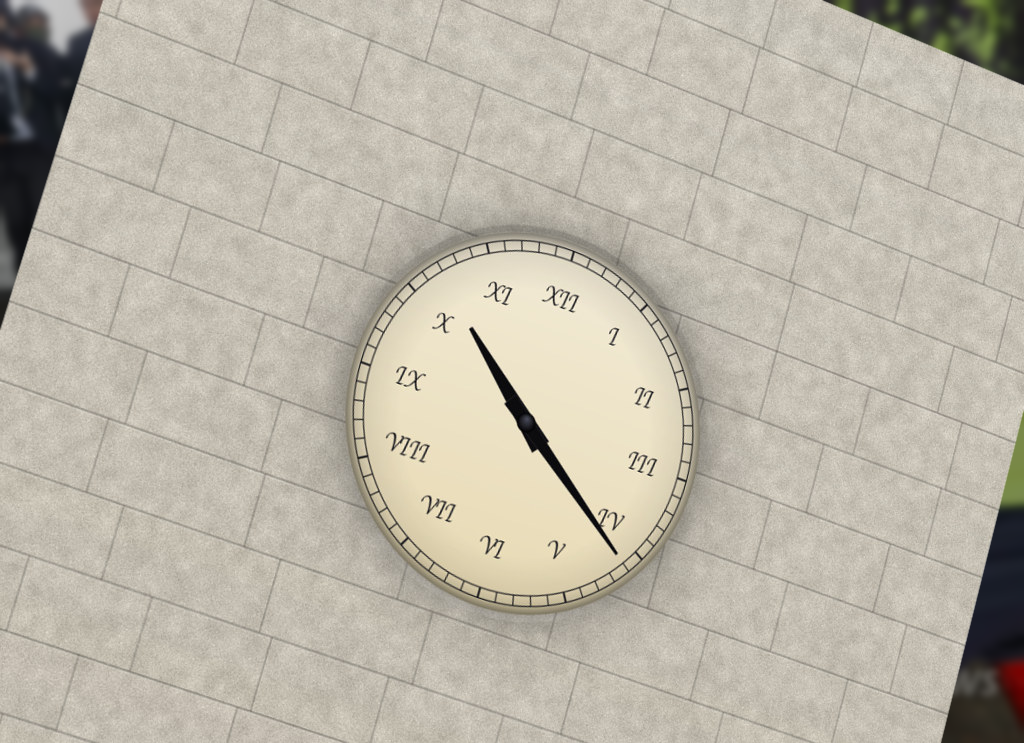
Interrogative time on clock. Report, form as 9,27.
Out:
10,21
